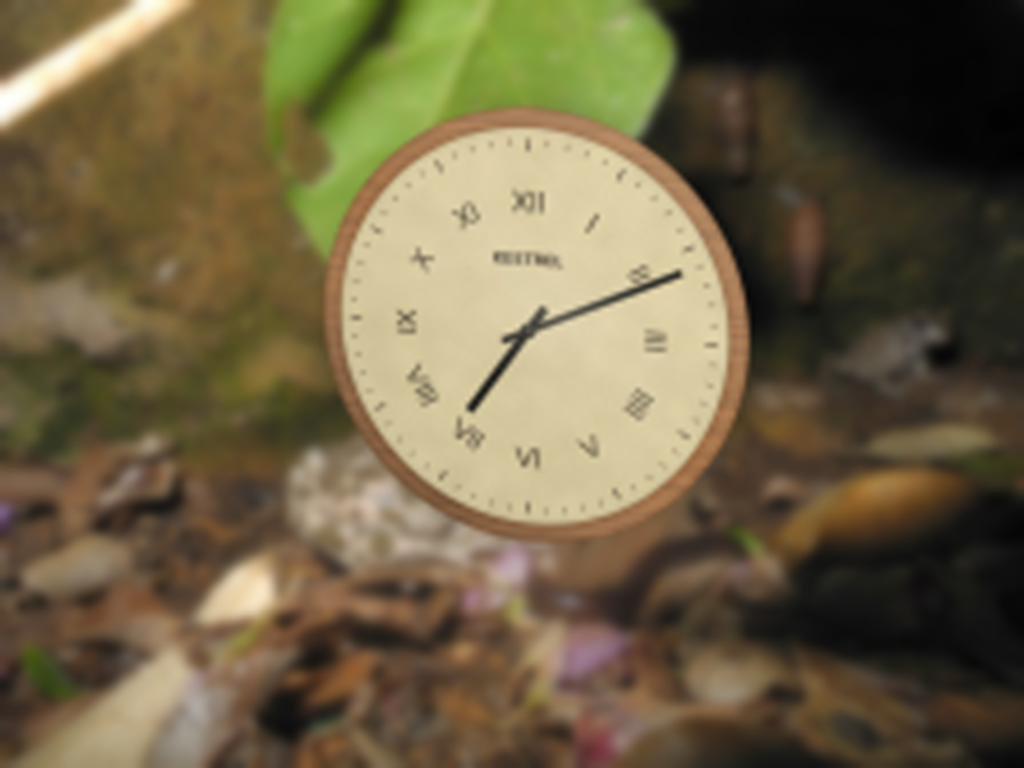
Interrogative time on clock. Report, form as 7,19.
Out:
7,11
